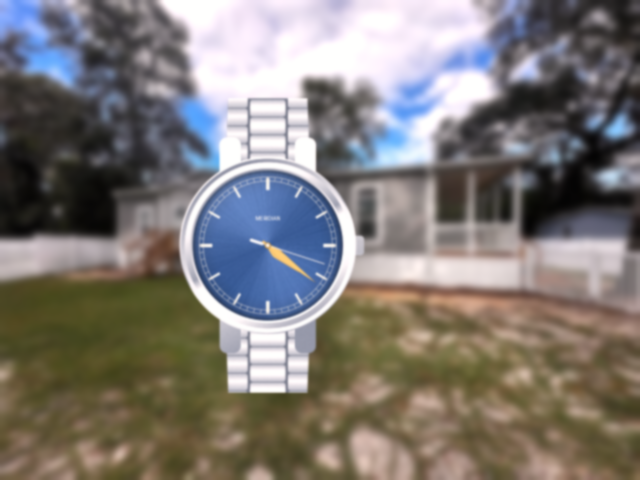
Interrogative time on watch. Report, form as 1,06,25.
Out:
4,21,18
